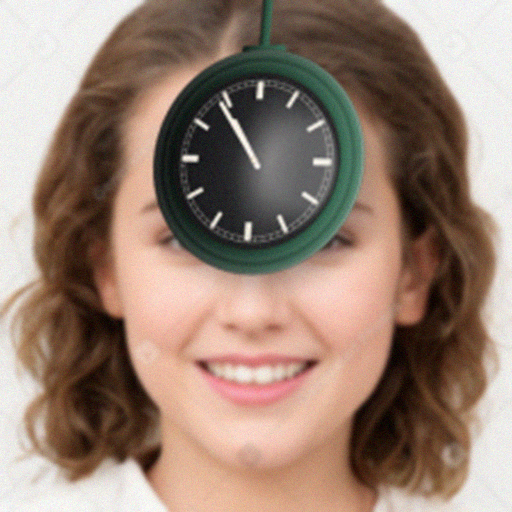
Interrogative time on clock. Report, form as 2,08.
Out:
10,54
